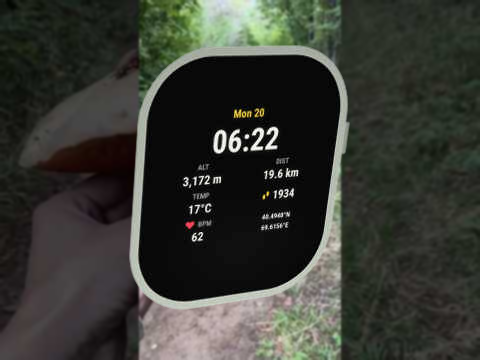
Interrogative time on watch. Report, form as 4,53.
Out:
6,22
